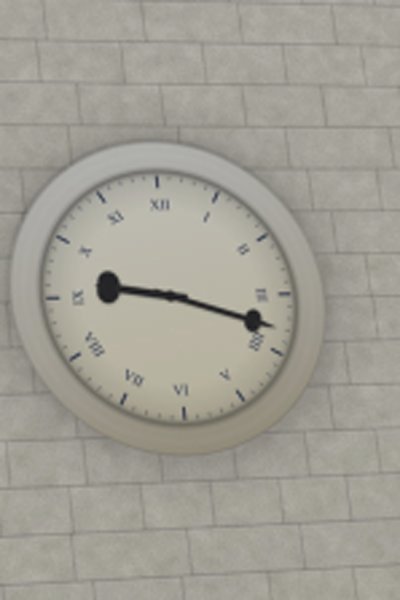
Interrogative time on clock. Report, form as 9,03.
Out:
9,18
